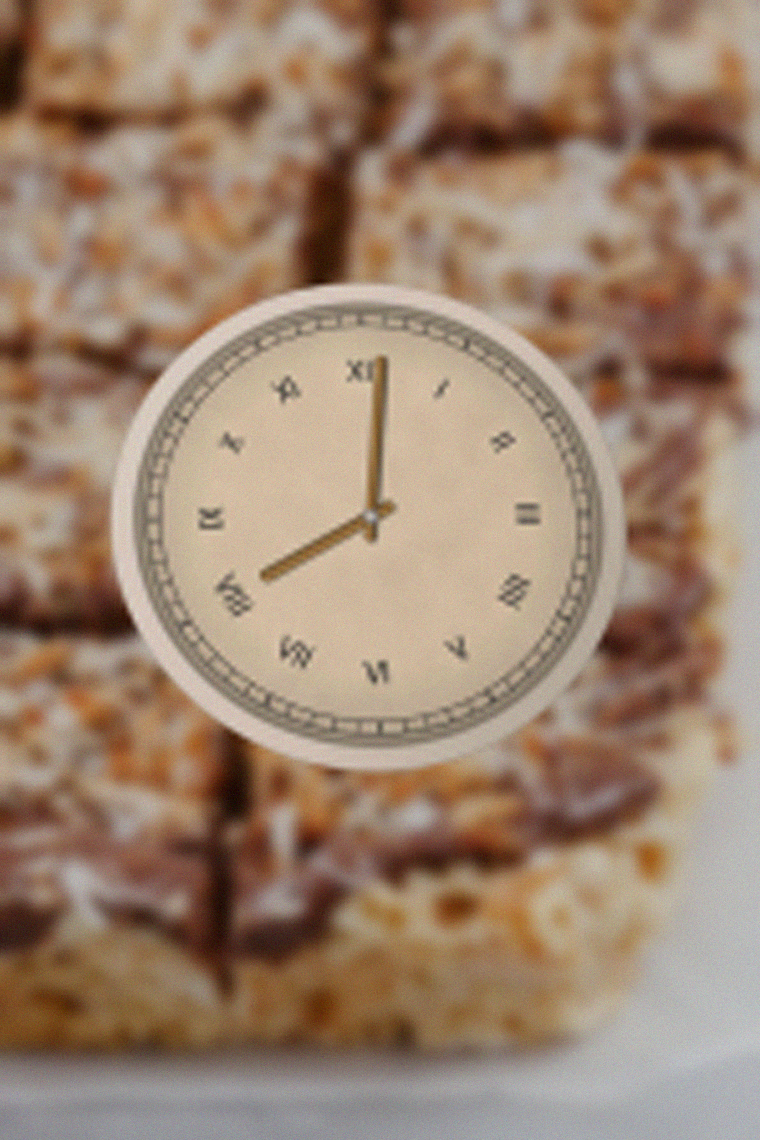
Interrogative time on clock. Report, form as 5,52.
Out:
8,01
